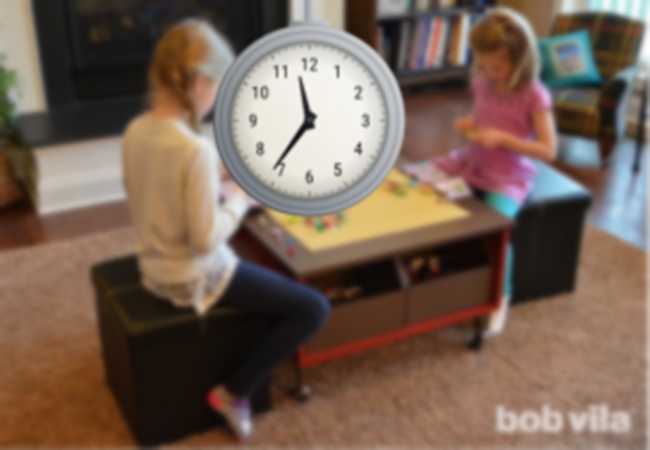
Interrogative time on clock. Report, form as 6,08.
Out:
11,36
